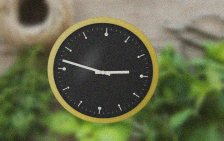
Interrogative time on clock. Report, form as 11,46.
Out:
2,47
